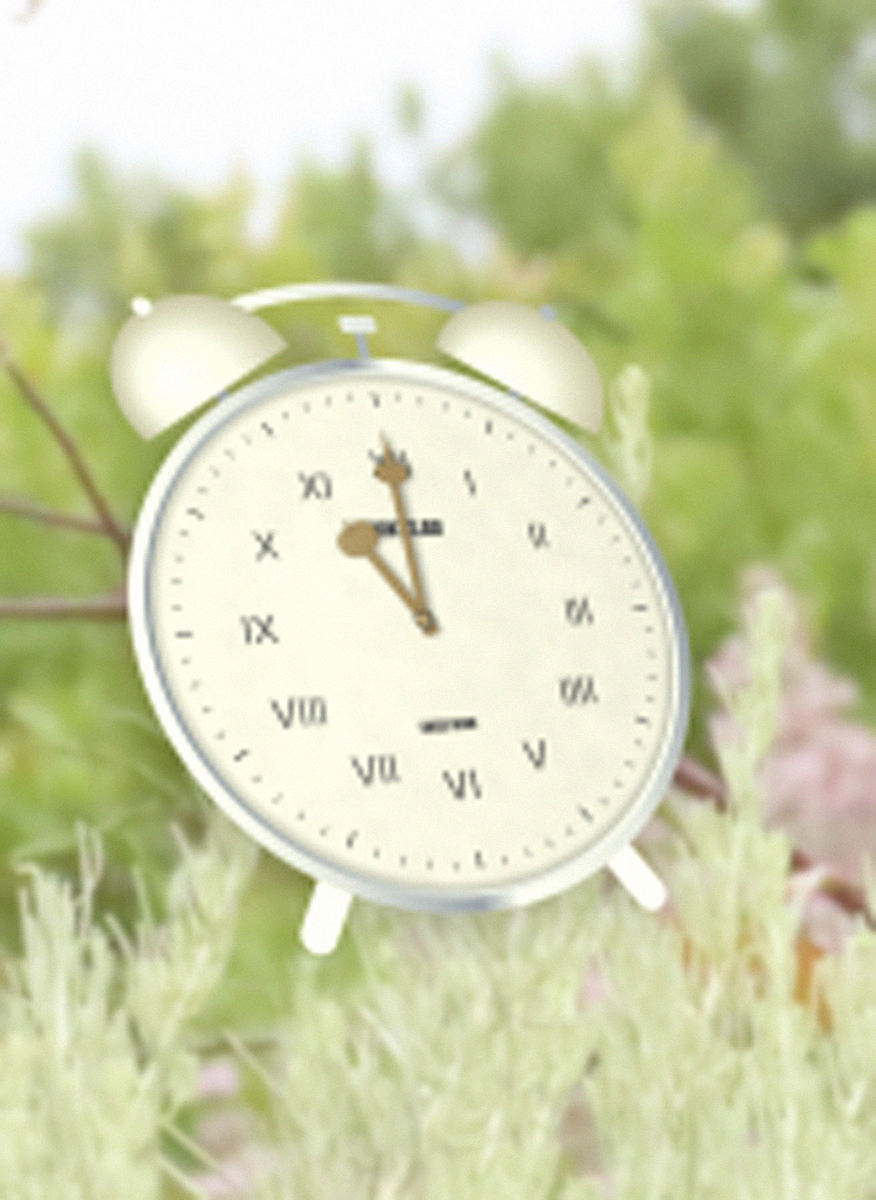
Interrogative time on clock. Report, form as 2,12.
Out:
11,00
